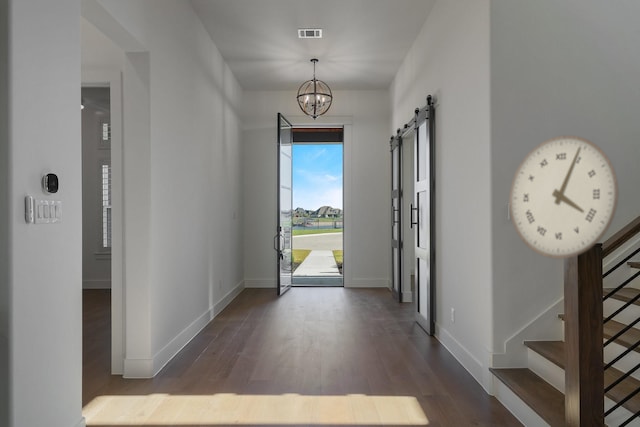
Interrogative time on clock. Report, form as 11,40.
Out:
4,04
